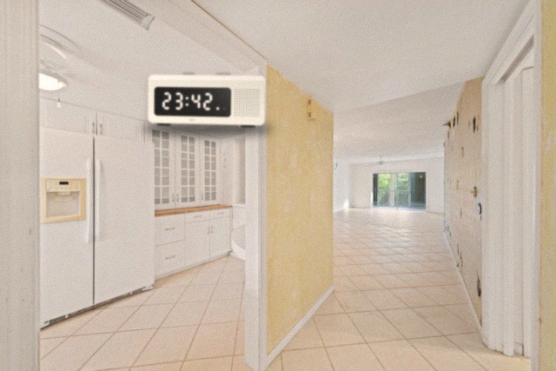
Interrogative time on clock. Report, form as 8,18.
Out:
23,42
